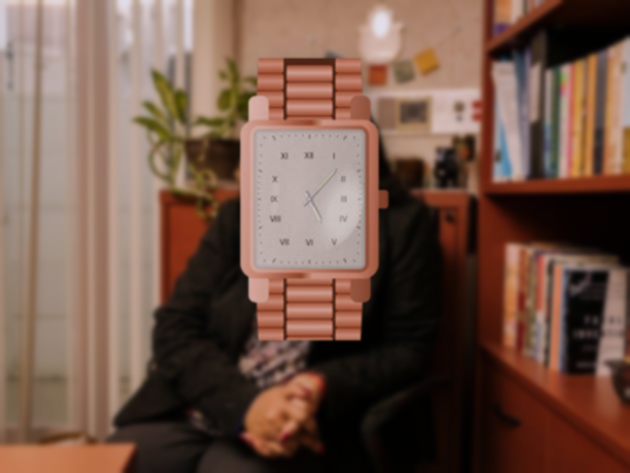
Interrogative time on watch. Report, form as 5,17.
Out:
5,07
